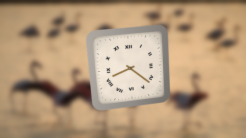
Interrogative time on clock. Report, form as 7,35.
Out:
8,22
